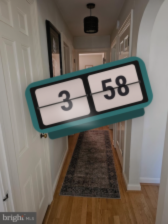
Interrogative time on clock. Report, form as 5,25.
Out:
3,58
